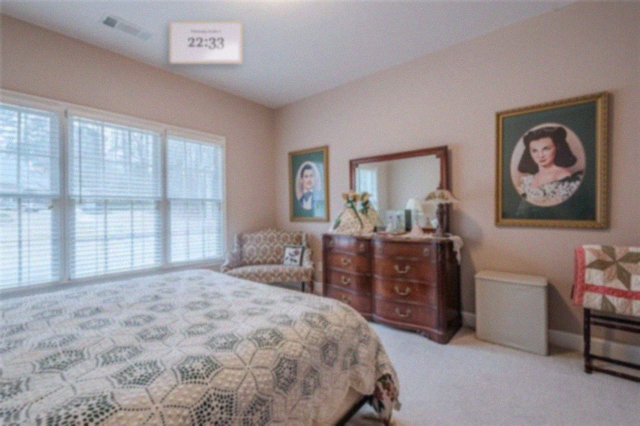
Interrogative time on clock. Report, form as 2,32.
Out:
22,33
